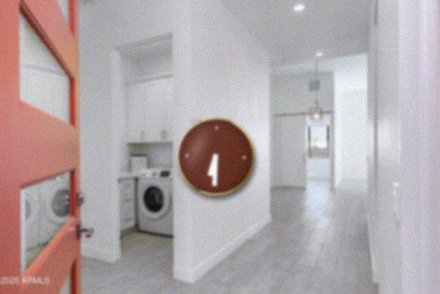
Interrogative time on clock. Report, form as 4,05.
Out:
6,30
